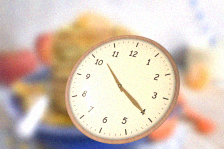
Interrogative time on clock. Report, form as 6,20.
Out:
10,20
